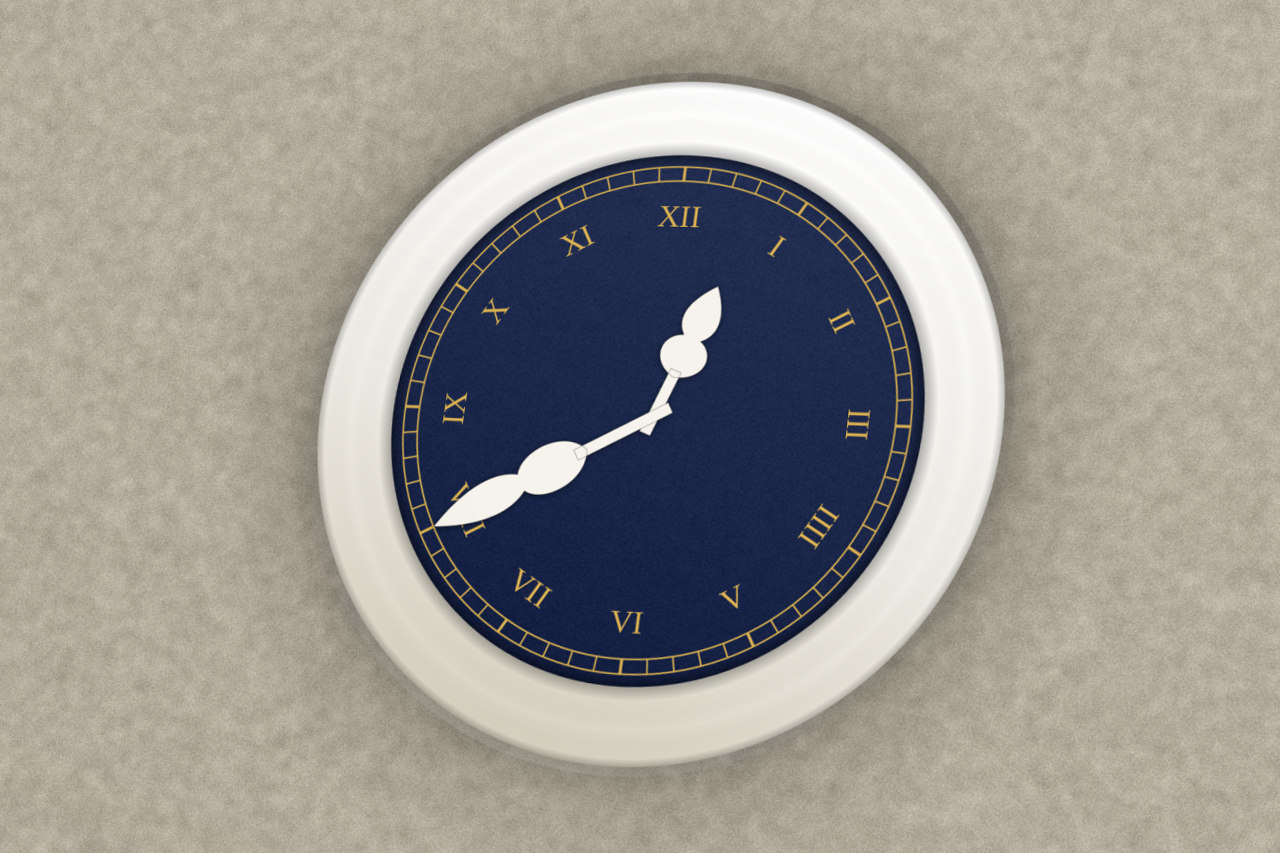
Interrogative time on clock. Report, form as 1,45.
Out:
12,40
